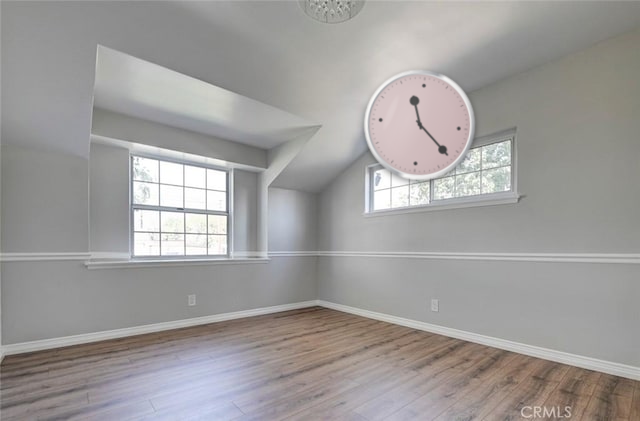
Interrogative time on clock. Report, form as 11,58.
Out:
11,22
